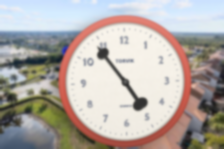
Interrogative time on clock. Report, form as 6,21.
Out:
4,54
